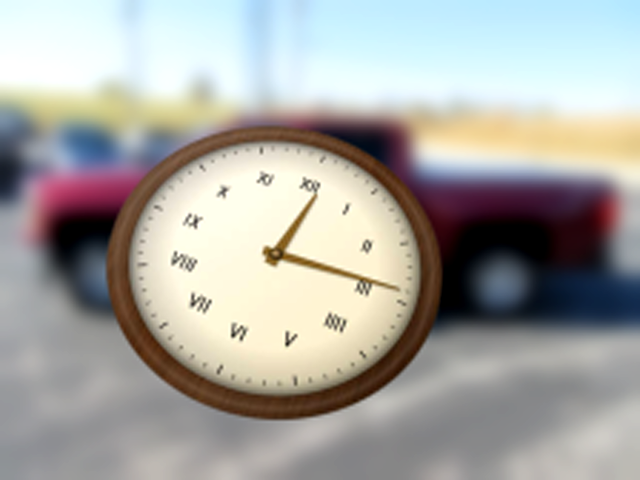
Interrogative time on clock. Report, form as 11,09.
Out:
12,14
